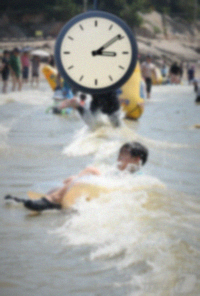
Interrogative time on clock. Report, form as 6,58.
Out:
3,09
